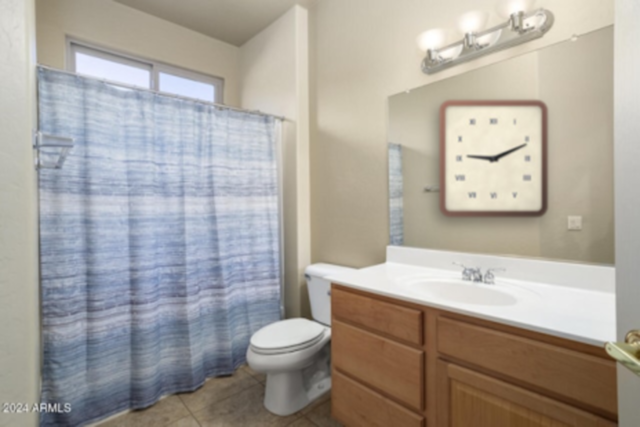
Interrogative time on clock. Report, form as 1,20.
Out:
9,11
